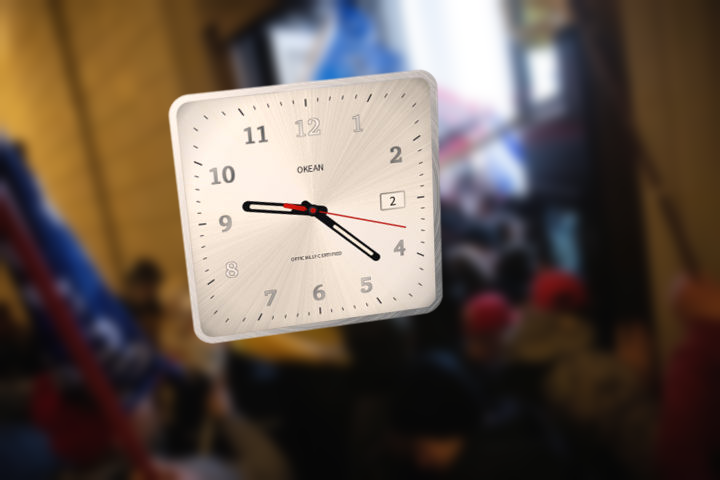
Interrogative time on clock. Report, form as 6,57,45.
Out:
9,22,18
